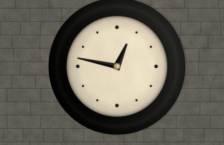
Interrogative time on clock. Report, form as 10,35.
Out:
12,47
